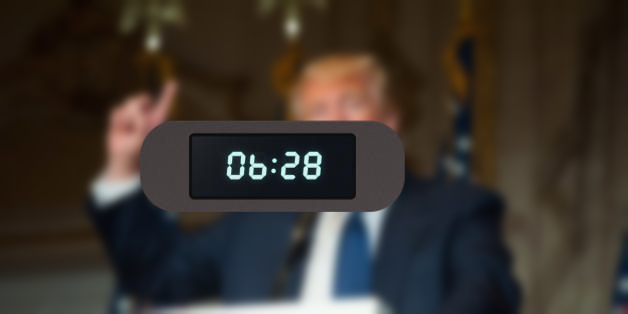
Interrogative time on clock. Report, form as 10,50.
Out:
6,28
